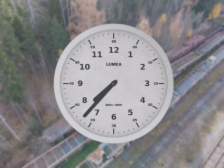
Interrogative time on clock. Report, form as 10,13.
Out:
7,37
